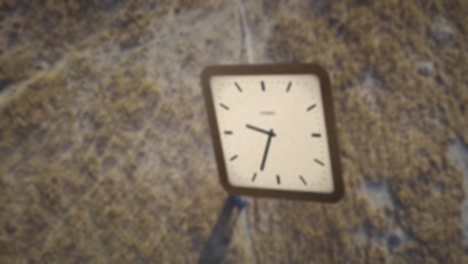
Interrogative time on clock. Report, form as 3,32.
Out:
9,34
